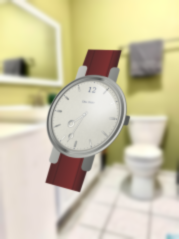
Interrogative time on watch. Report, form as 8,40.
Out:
7,33
